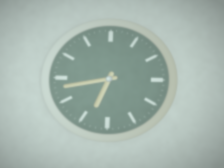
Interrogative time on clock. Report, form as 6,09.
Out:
6,43
